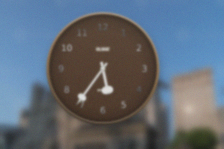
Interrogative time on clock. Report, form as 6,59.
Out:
5,36
